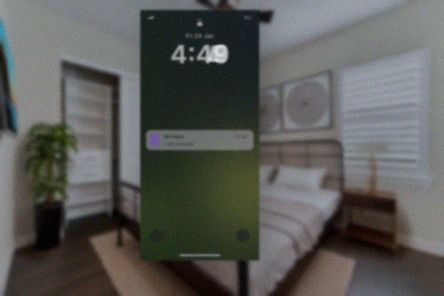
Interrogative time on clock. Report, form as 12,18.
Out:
4,49
